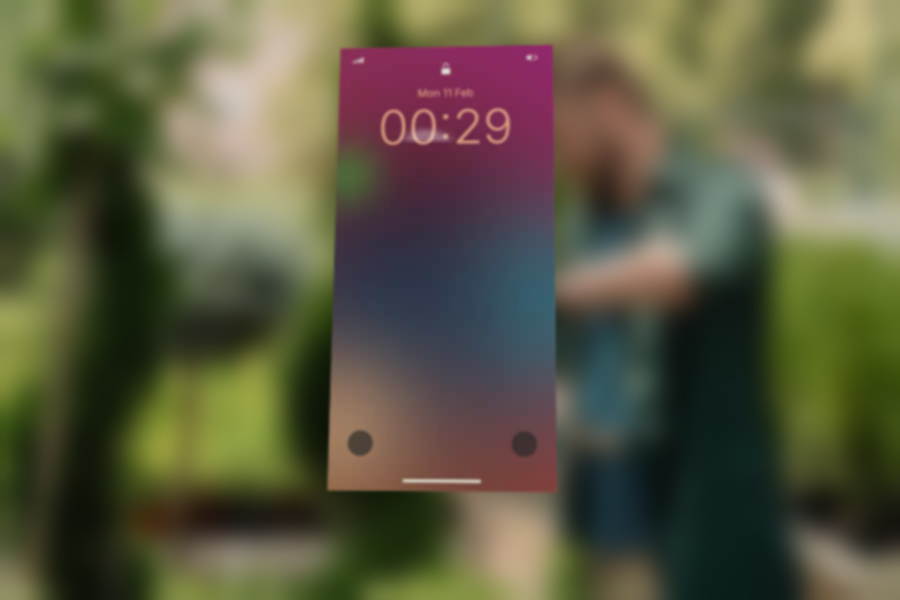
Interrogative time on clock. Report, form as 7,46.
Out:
0,29
